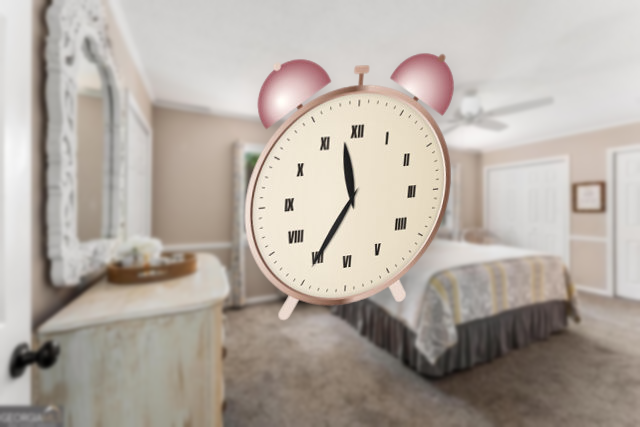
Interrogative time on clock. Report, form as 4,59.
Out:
11,35
